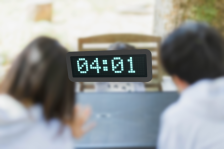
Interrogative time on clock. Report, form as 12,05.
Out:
4,01
